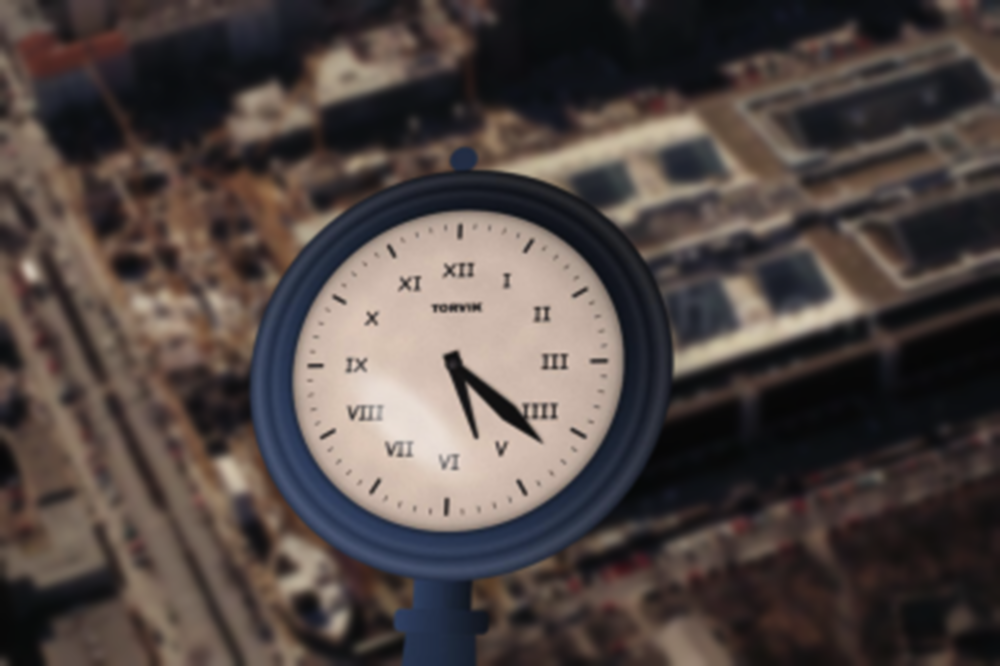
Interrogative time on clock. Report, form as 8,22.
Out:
5,22
